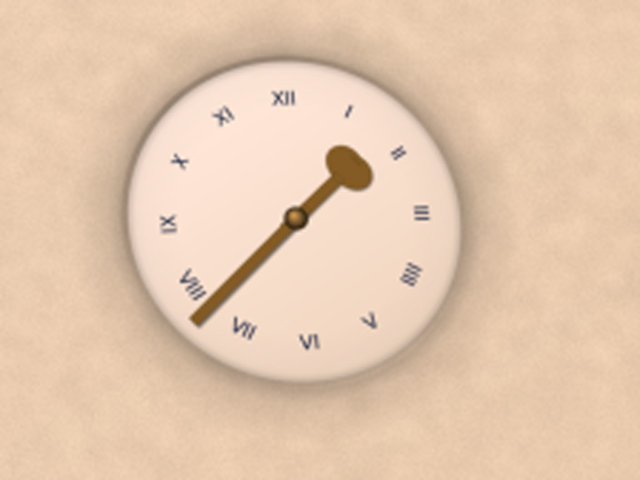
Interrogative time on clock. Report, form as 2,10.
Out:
1,38
